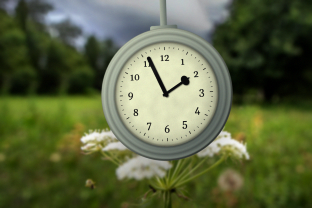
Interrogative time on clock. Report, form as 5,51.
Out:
1,56
